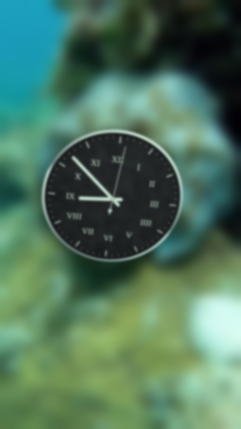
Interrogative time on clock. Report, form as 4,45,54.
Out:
8,52,01
